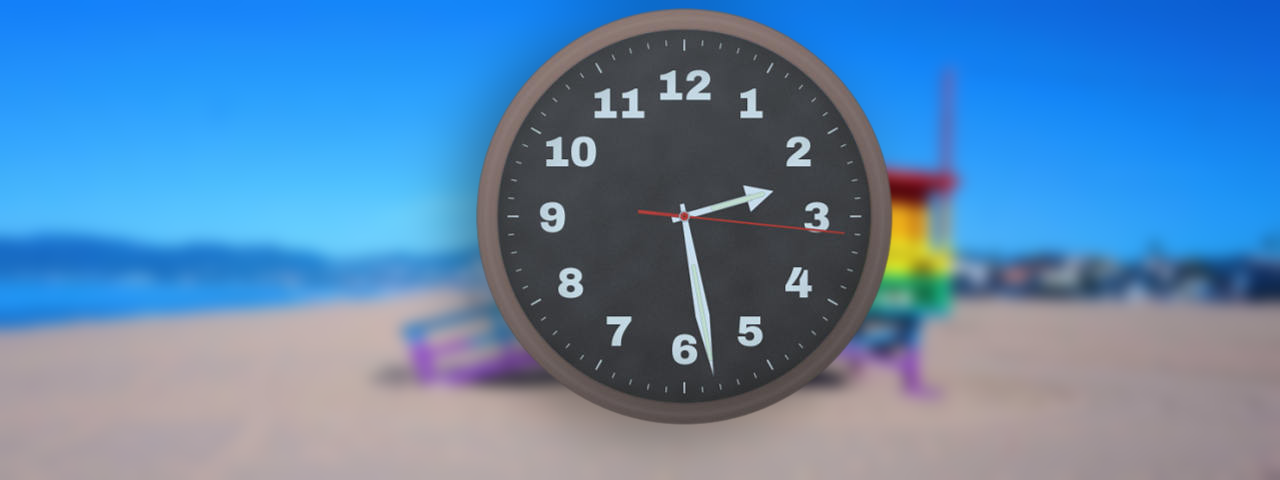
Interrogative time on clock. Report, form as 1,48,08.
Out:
2,28,16
